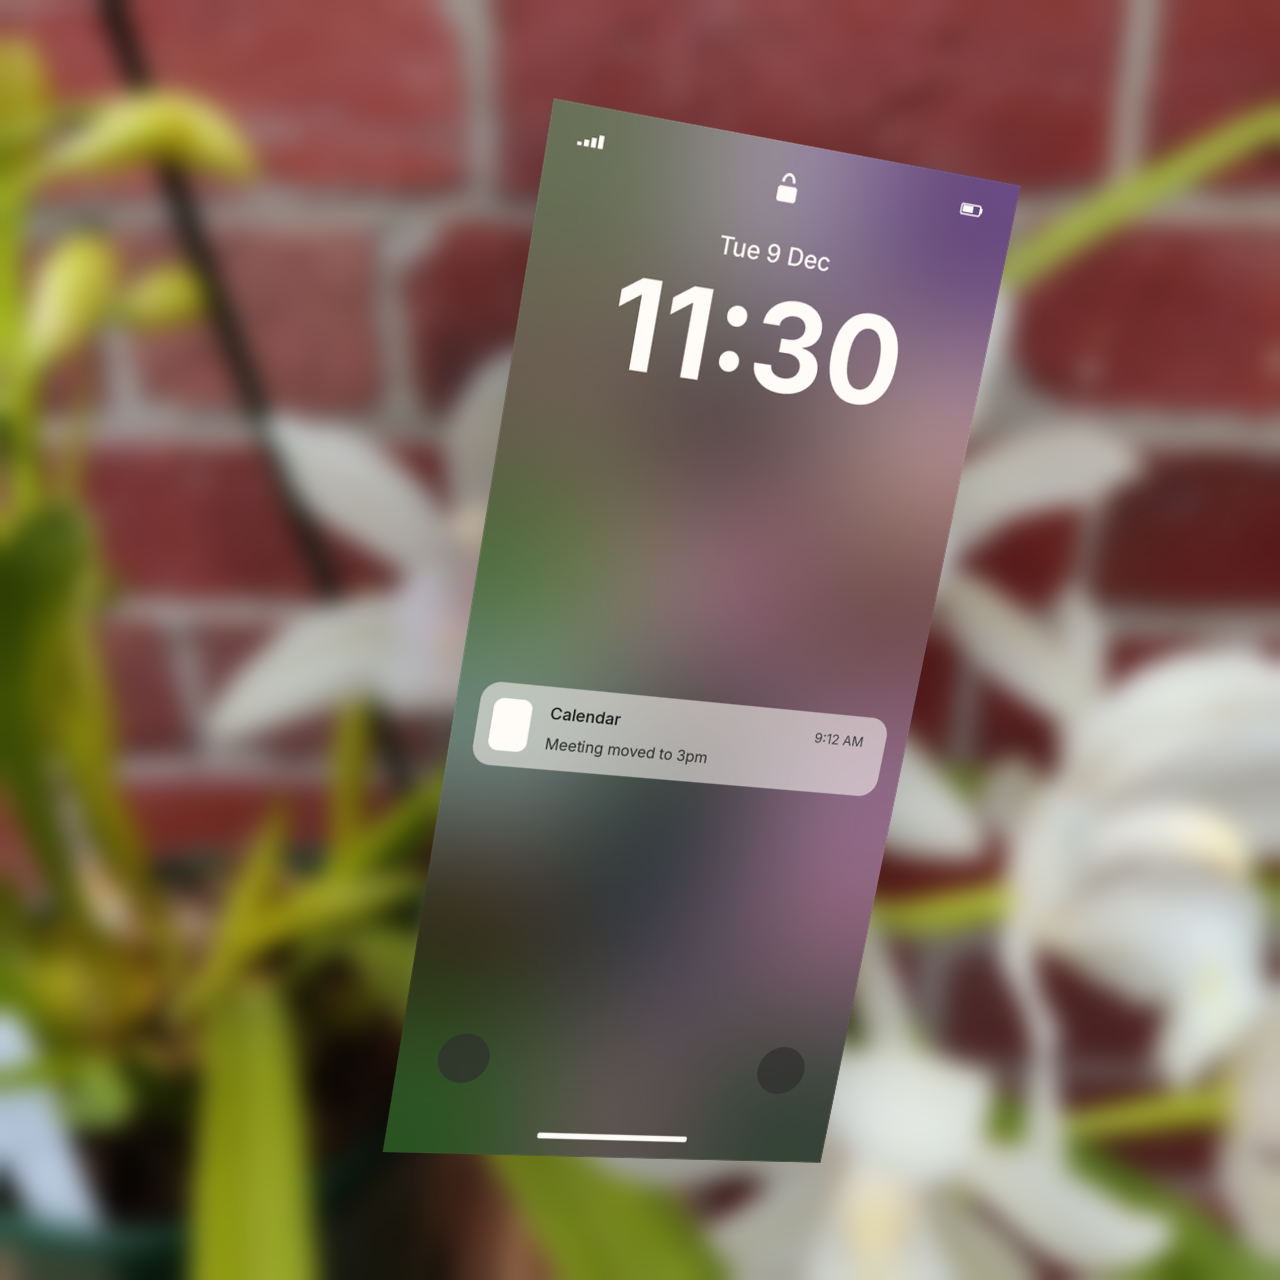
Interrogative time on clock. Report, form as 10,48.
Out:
11,30
